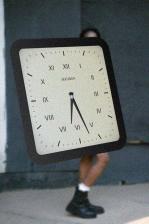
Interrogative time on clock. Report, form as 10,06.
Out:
6,27
